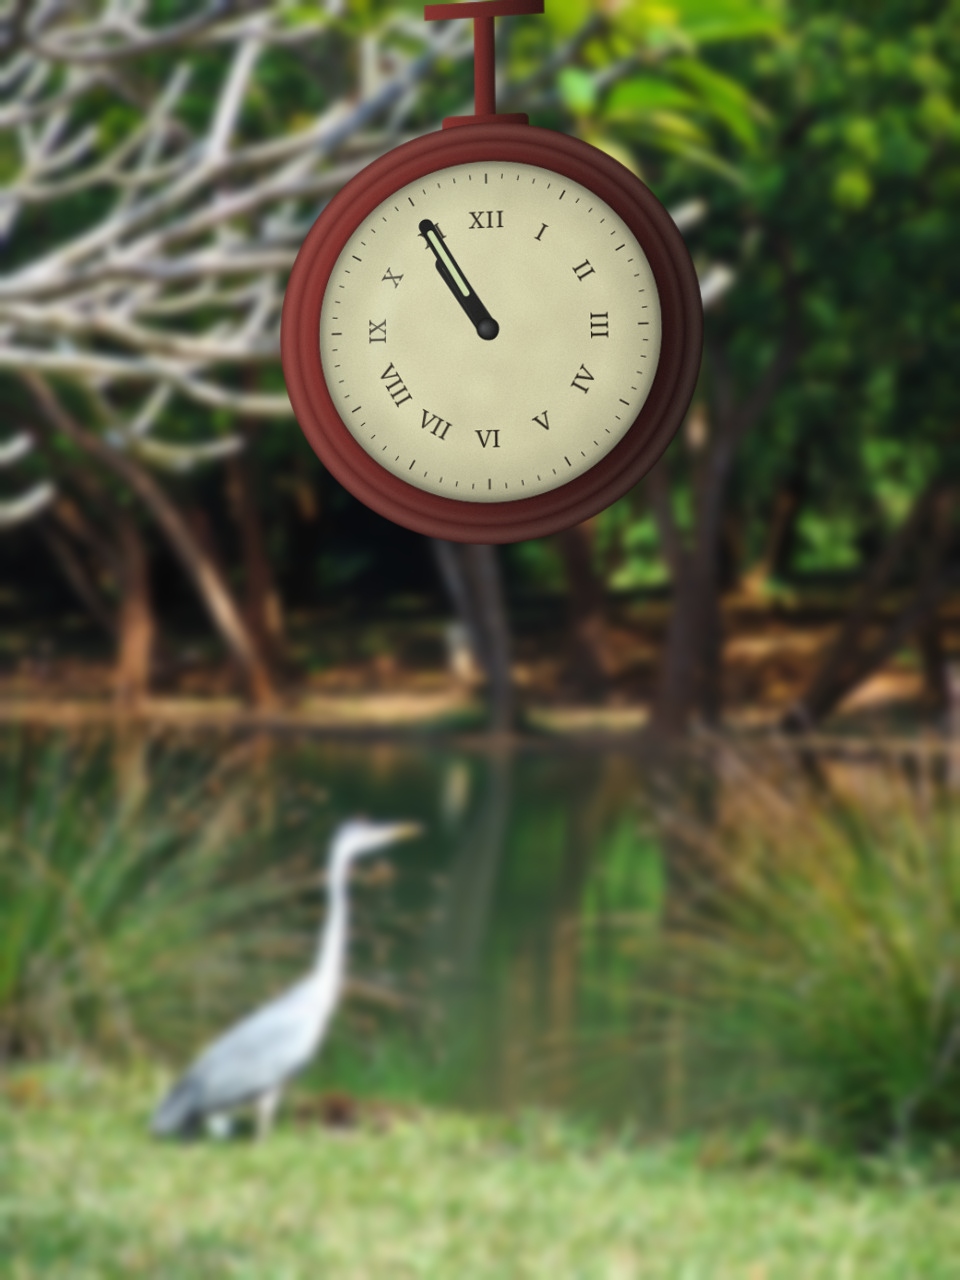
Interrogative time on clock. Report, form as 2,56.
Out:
10,55
